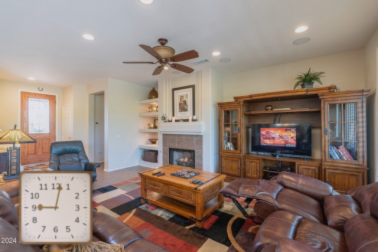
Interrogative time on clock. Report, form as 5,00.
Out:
9,02
